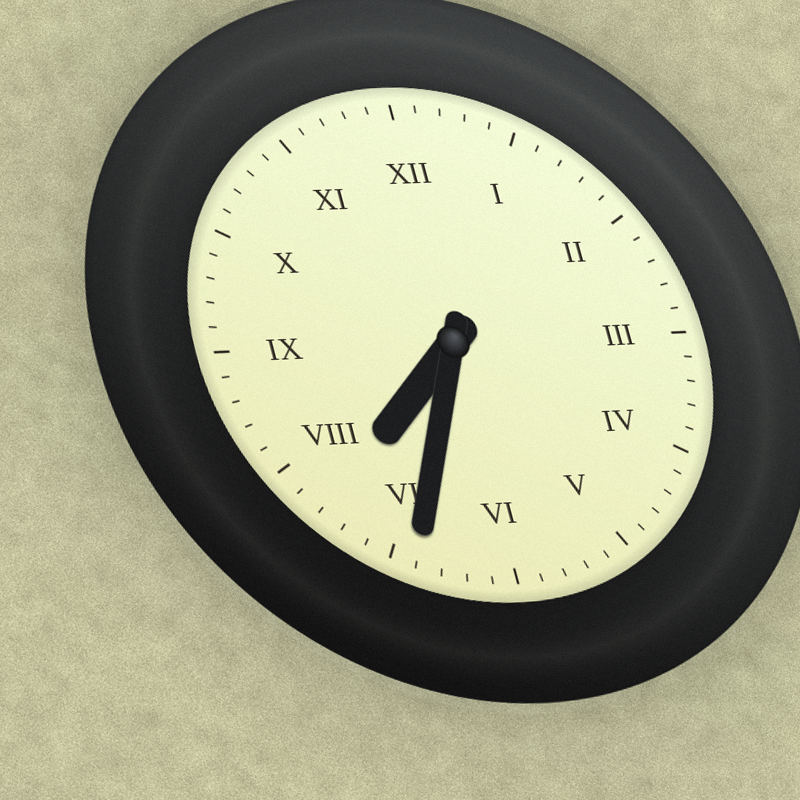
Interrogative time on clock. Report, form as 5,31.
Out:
7,34
